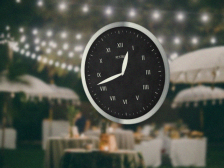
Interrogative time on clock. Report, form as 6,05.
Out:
12,42
